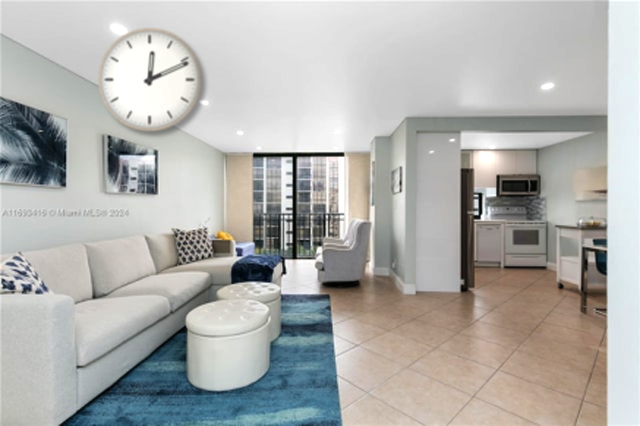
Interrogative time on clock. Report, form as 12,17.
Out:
12,11
